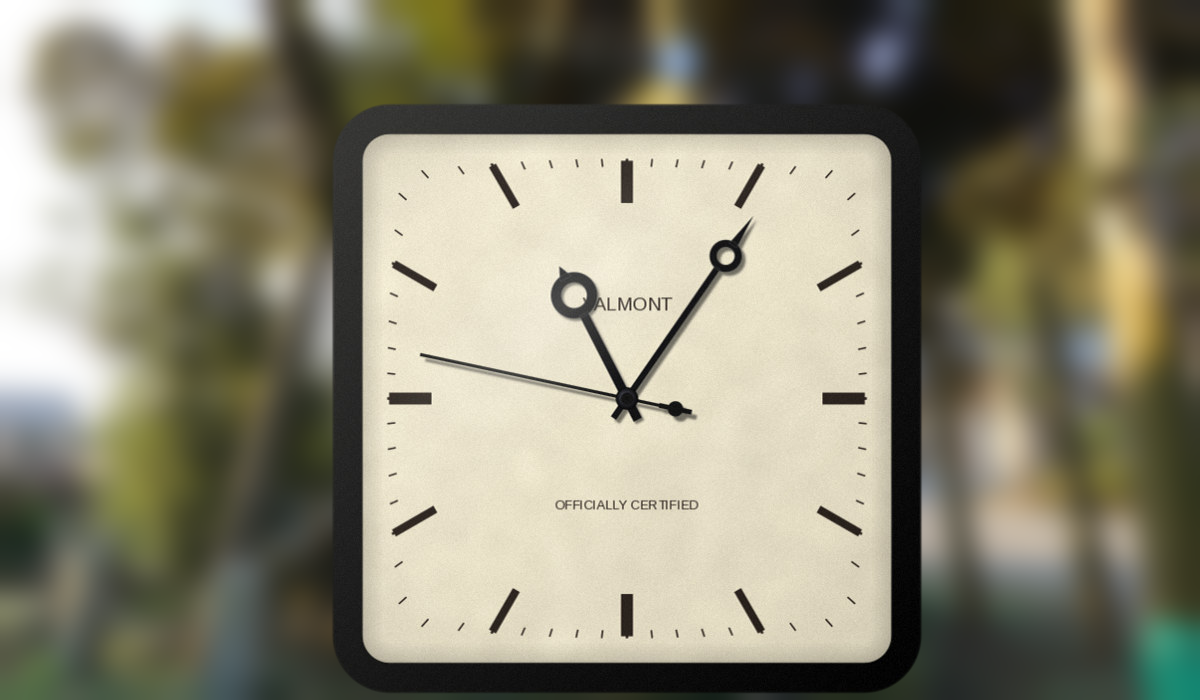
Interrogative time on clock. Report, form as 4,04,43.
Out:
11,05,47
